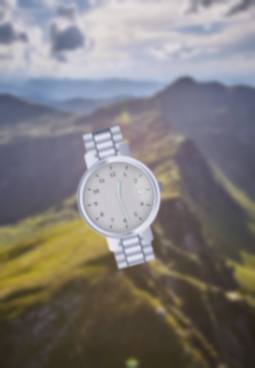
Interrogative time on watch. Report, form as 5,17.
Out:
12,29
